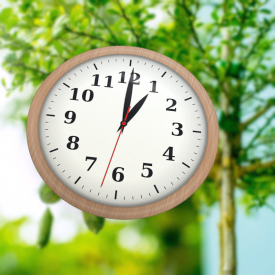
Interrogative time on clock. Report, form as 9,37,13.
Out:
1,00,32
